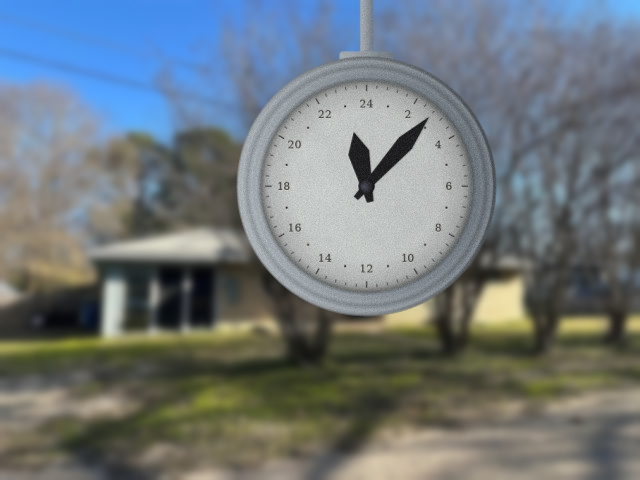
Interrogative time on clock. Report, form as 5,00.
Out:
23,07
